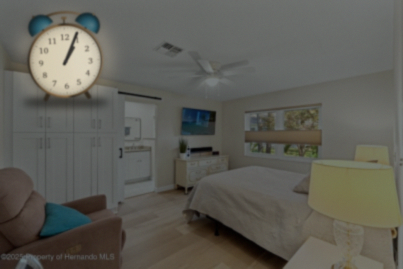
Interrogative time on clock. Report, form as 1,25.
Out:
1,04
